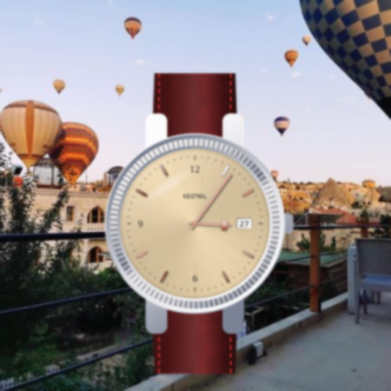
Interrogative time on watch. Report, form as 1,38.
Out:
3,06
